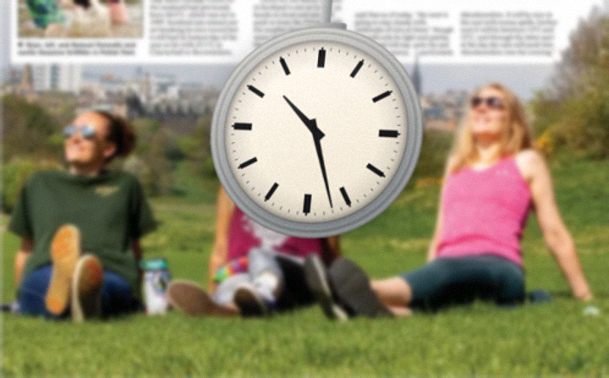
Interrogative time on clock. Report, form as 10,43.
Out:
10,27
